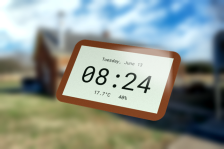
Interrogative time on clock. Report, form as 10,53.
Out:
8,24
